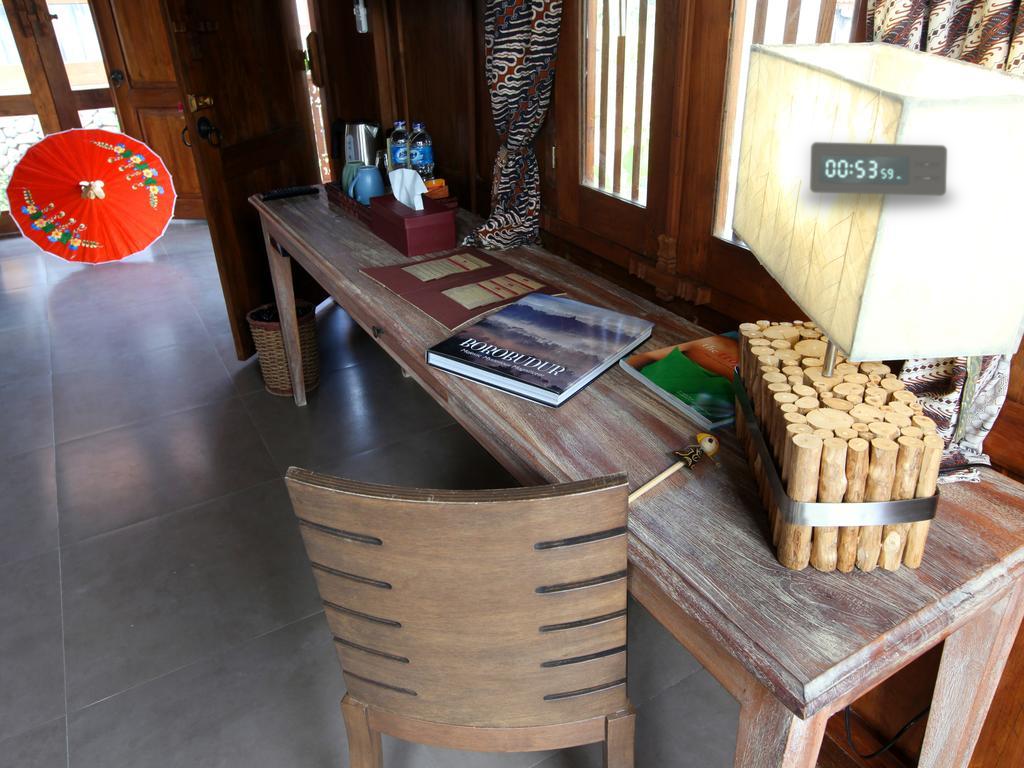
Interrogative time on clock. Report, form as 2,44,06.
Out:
0,53,59
